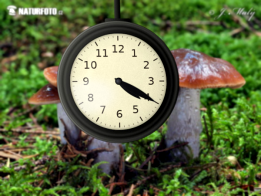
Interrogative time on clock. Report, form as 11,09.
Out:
4,20
